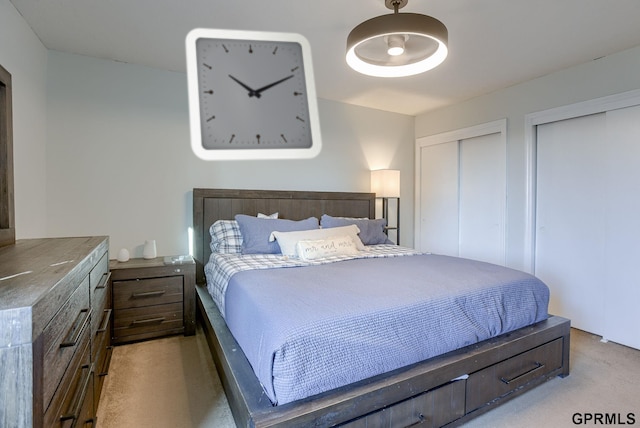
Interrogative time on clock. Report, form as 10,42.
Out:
10,11
